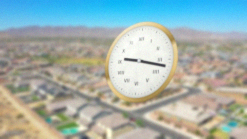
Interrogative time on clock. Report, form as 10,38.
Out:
9,17
